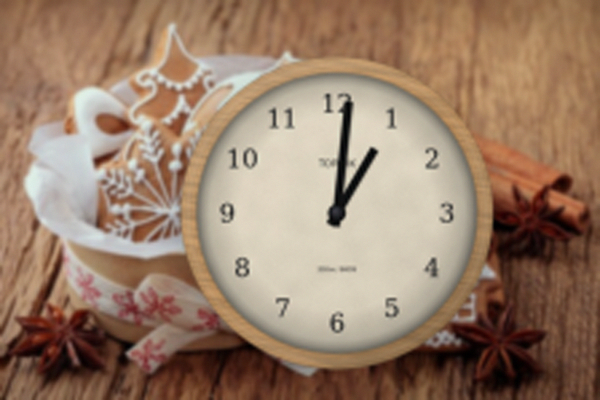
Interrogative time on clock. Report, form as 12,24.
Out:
1,01
